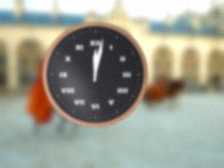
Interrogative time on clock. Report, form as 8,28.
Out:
12,02
